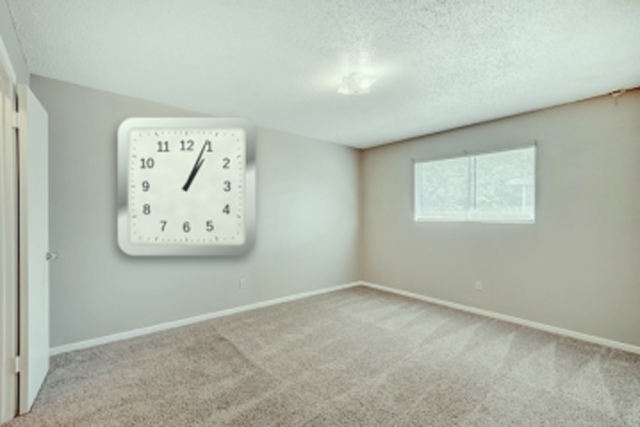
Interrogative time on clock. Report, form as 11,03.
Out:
1,04
